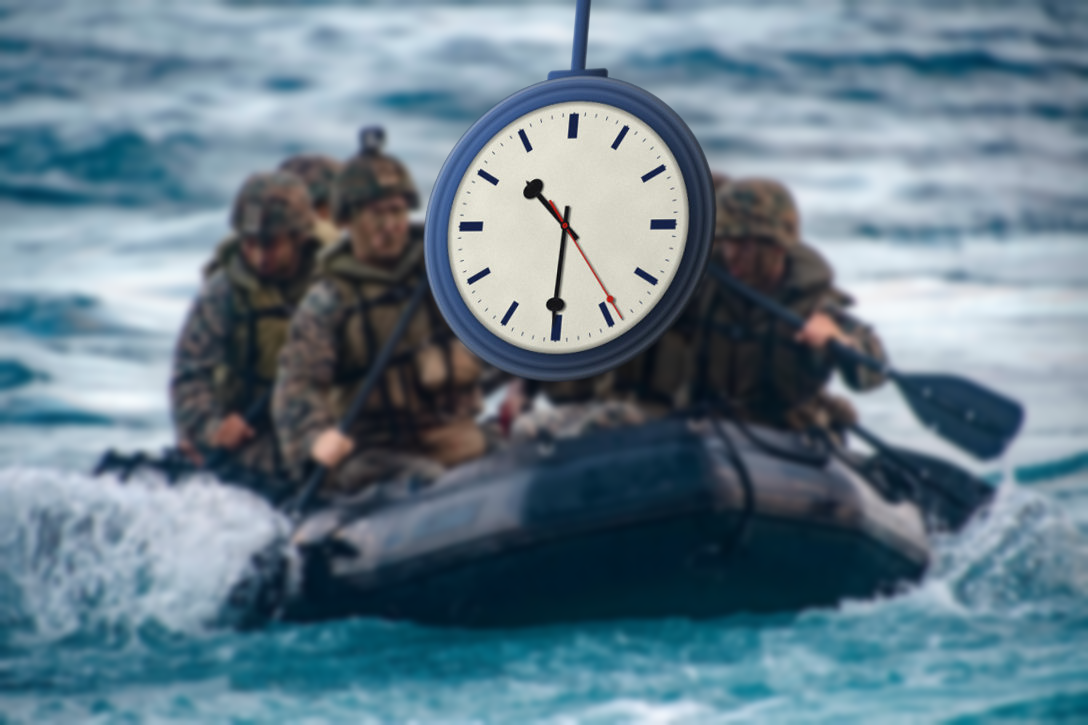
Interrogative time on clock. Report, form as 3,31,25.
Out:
10,30,24
